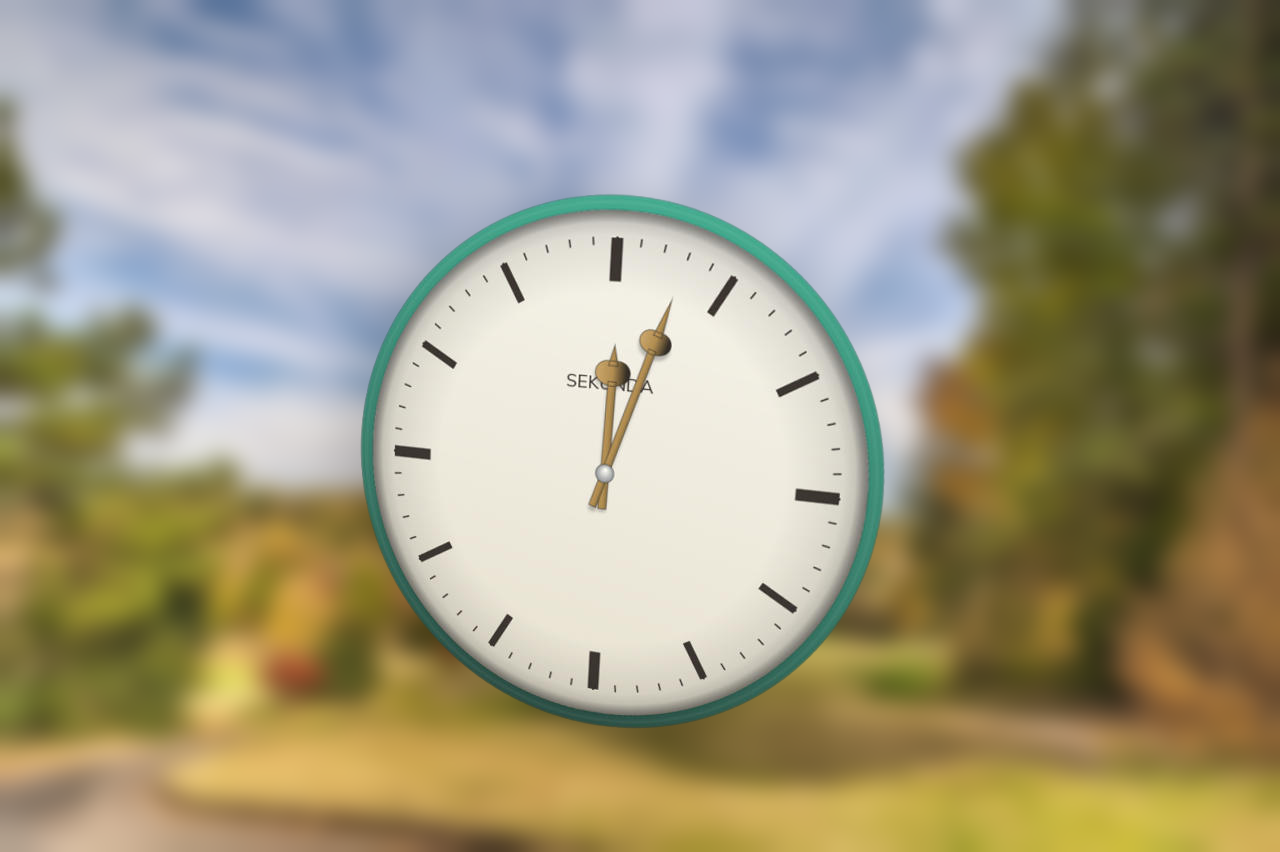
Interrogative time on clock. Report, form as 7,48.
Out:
12,03
